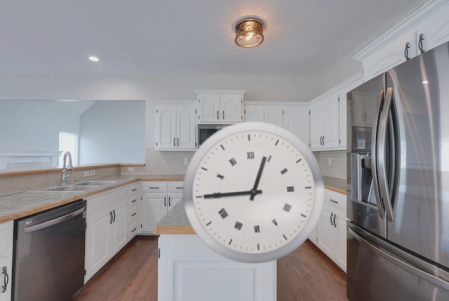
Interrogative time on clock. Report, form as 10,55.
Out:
12,45
